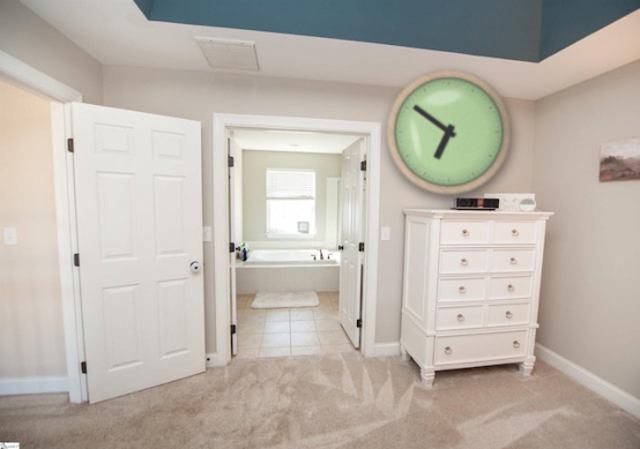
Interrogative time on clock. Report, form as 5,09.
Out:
6,51
